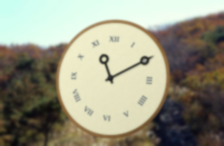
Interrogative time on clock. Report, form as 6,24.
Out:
11,10
